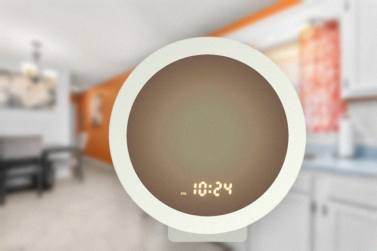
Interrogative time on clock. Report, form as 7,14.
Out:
10,24
